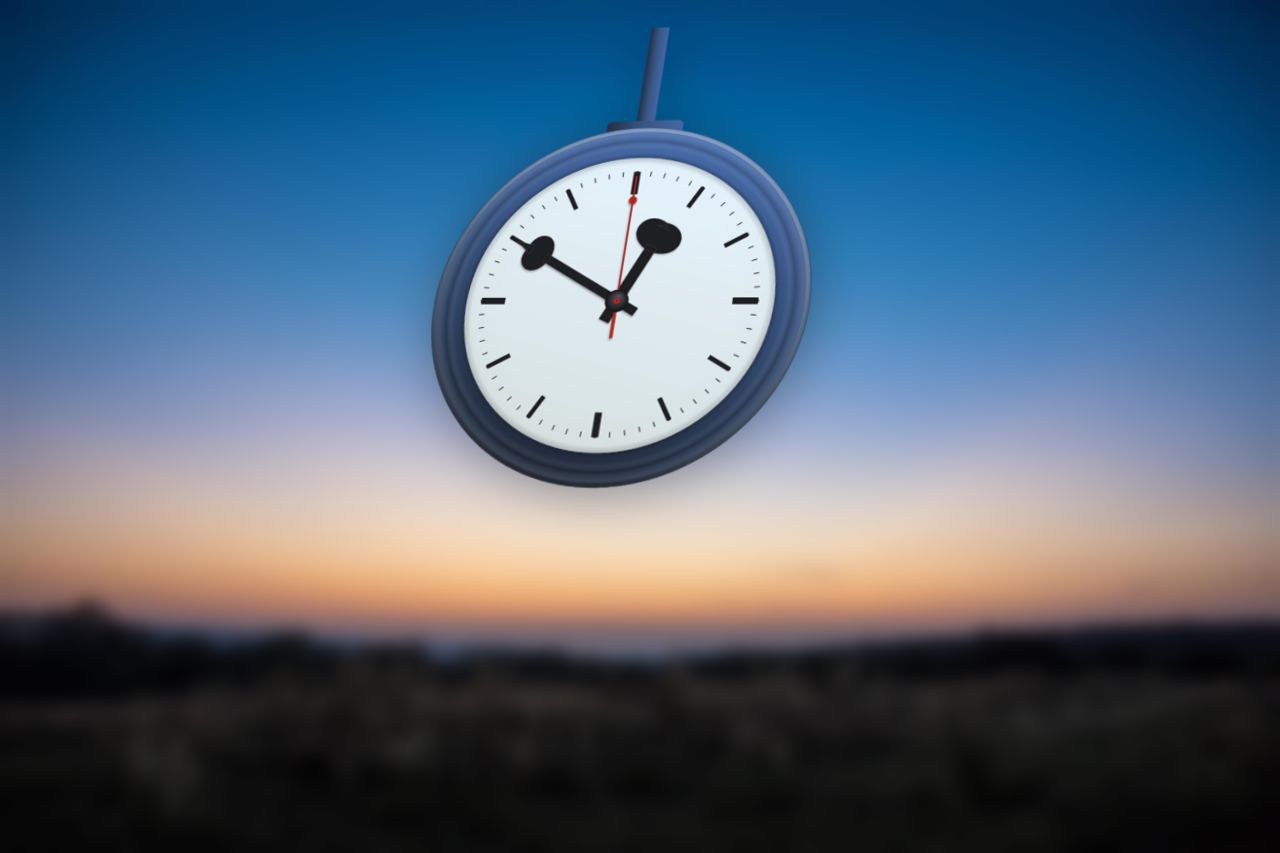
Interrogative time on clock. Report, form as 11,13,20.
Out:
12,50,00
